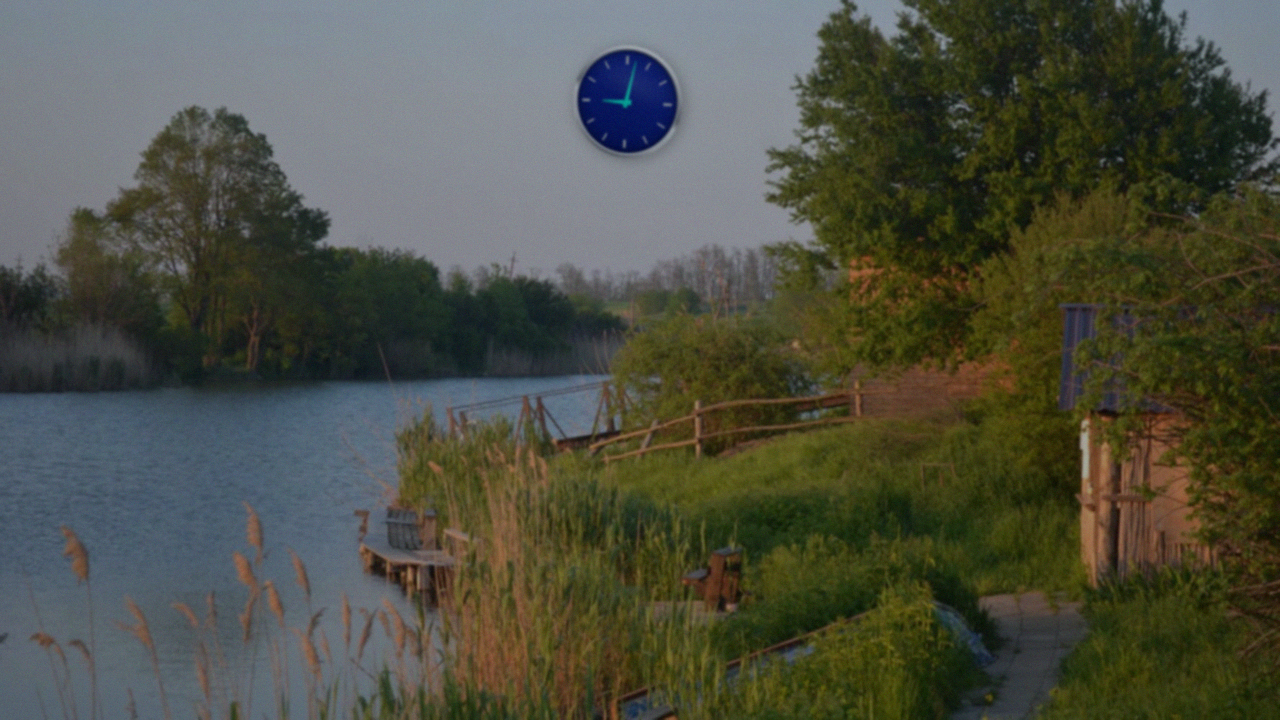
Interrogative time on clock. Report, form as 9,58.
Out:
9,02
